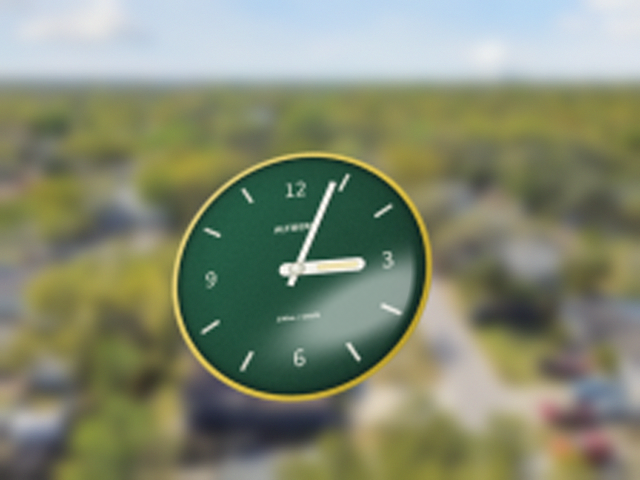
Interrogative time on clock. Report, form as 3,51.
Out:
3,04
